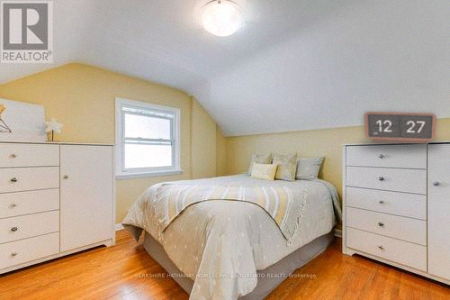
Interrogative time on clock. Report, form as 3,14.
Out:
12,27
